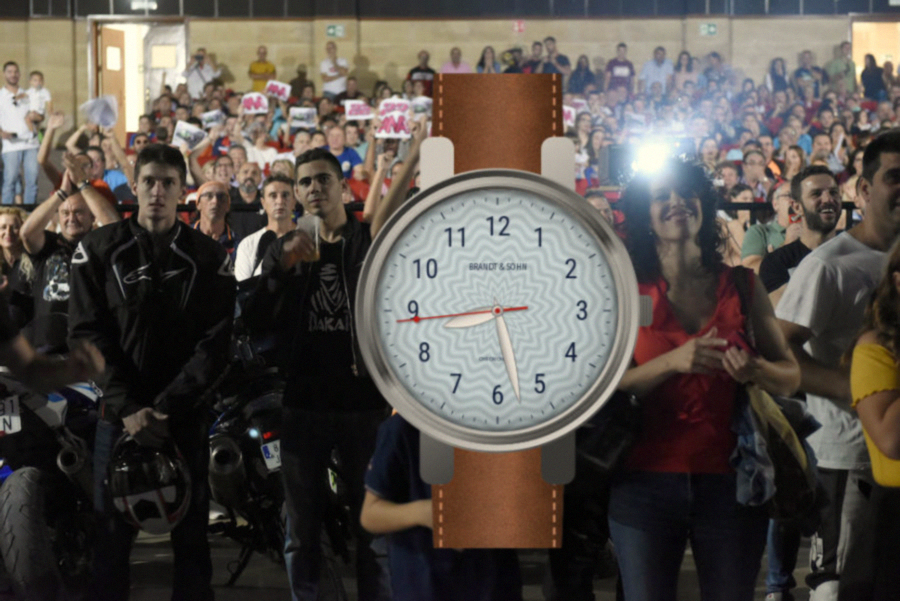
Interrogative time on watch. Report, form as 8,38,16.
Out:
8,27,44
